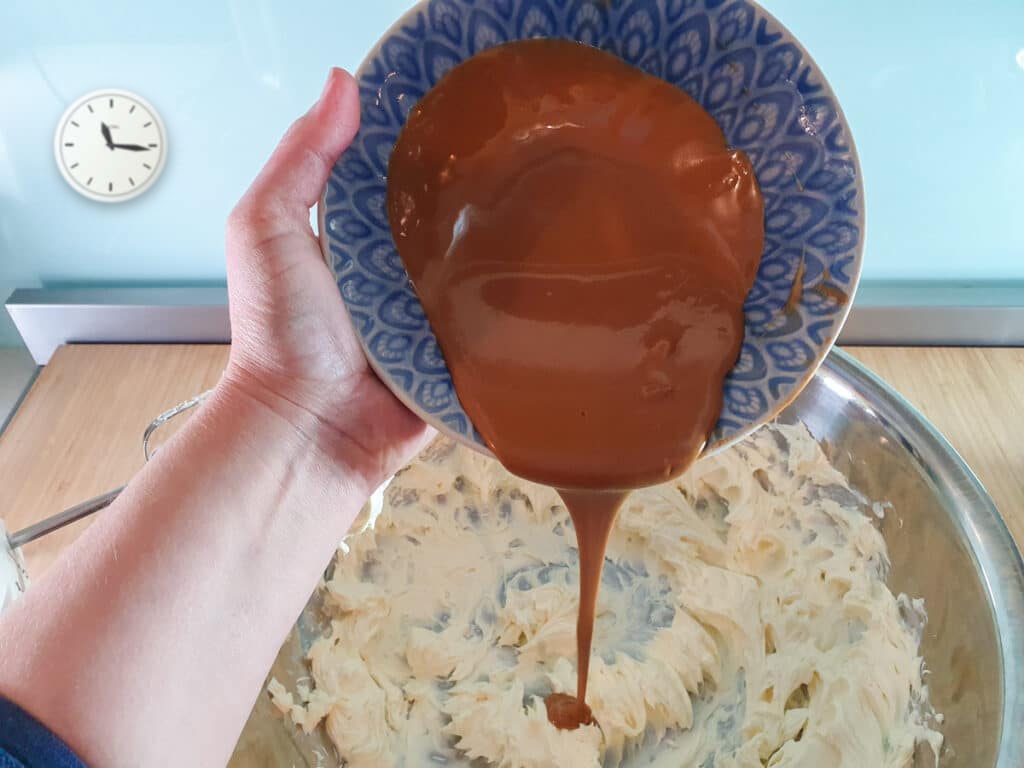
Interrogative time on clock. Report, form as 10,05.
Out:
11,16
